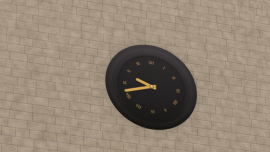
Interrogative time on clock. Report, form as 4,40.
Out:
9,42
